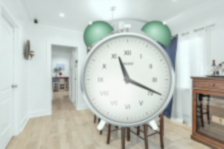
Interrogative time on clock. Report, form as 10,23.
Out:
11,19
